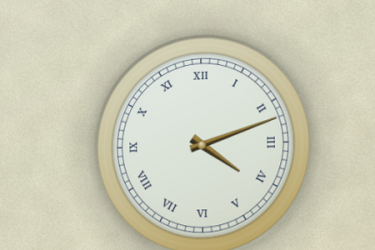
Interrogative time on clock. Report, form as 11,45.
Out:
4,12
